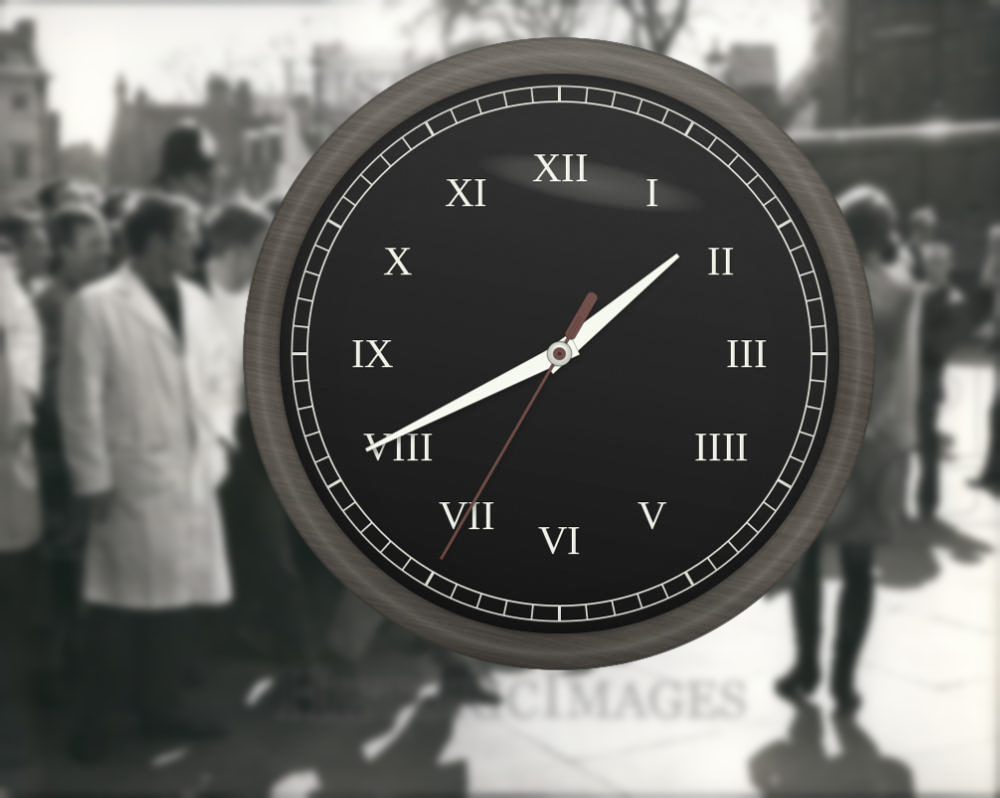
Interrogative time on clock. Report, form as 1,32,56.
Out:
1,40,35
